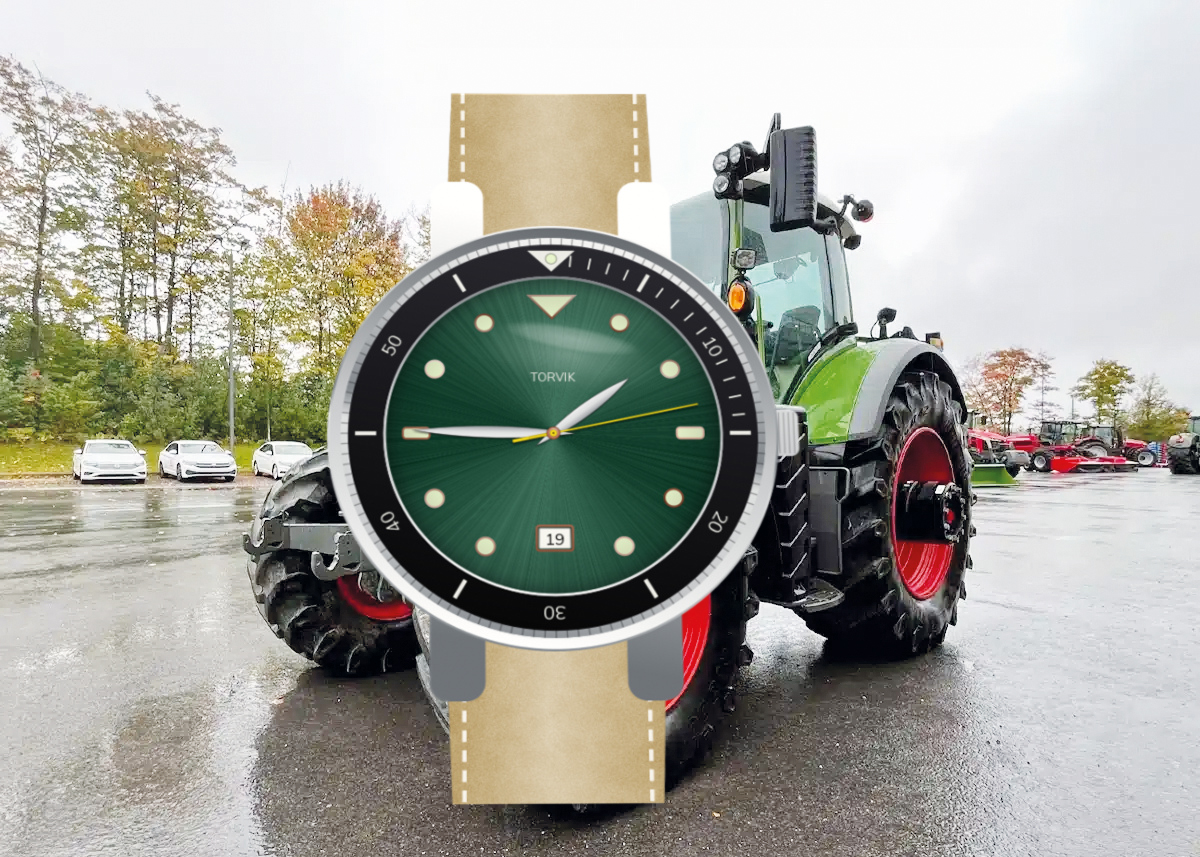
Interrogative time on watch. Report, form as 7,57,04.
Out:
1,45,13
